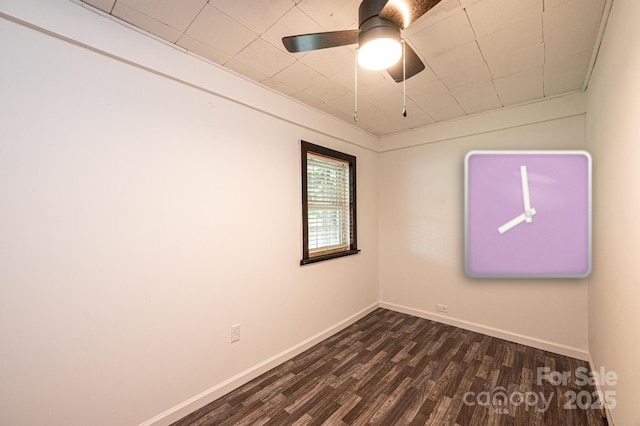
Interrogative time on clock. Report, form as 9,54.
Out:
7,59
